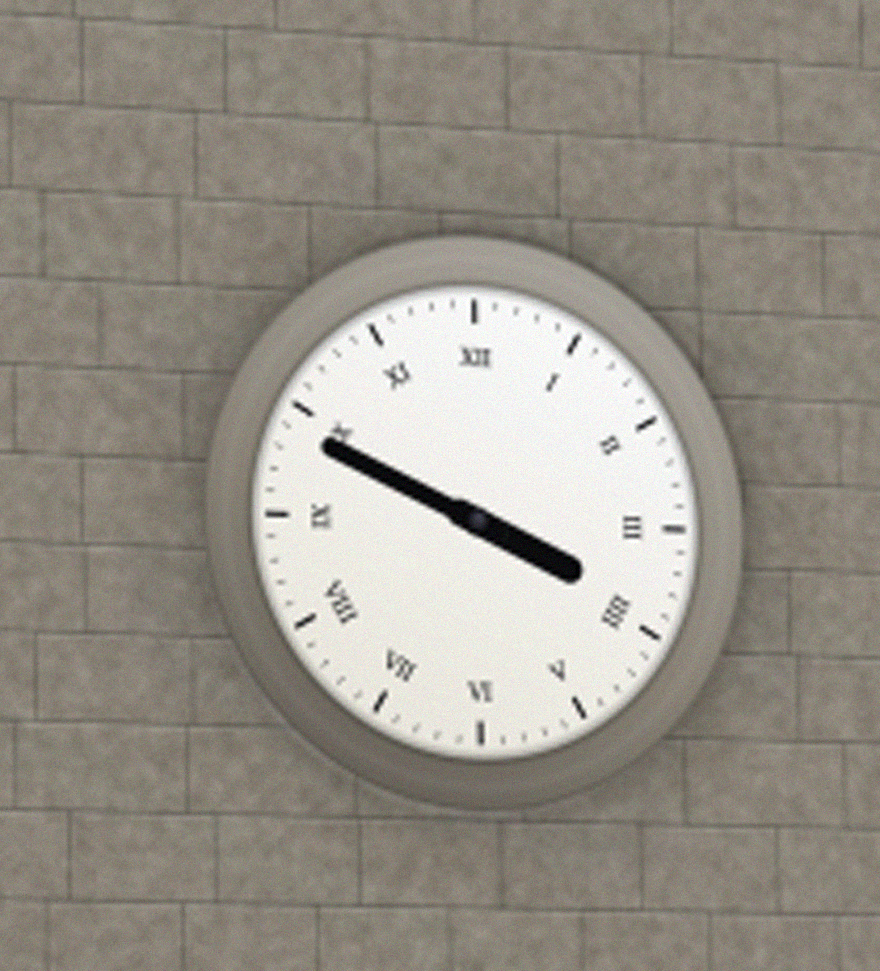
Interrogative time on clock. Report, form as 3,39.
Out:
3,49
